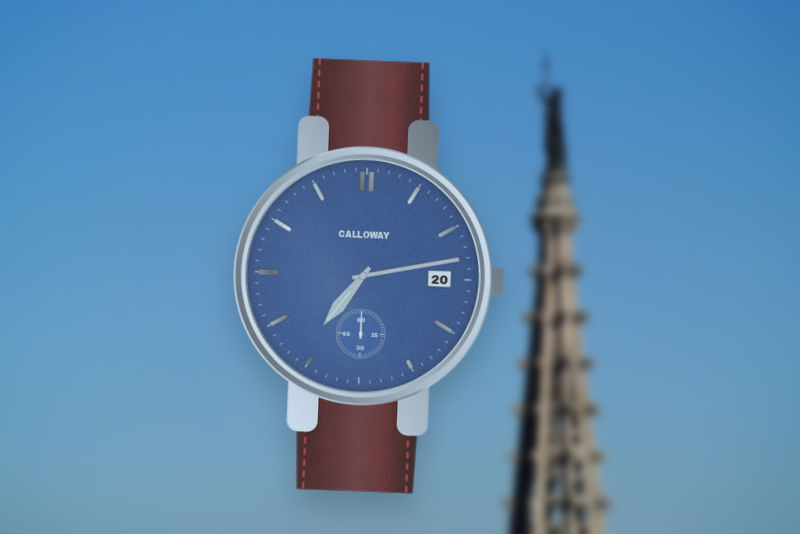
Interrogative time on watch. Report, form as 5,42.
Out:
7,13
